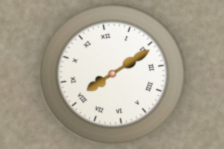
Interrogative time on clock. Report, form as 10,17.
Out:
8,11
